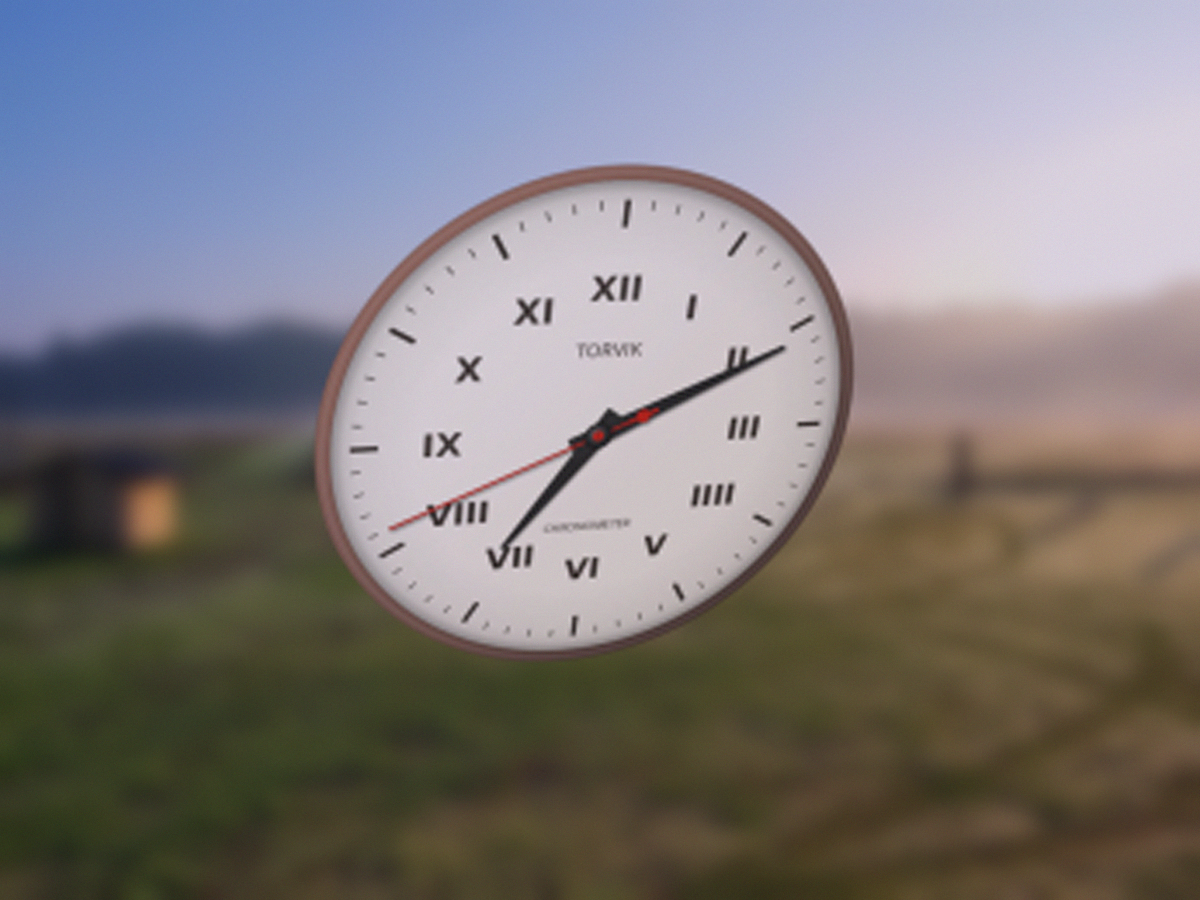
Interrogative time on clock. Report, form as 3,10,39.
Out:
7,10,41
